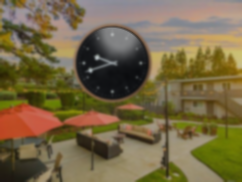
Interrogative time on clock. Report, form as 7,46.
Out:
9,42
